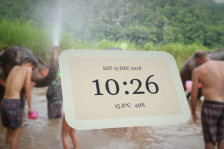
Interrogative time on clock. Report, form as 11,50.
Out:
10,26
